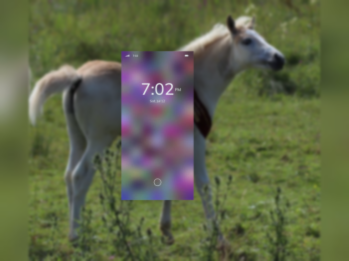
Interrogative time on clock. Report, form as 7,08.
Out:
7,02
